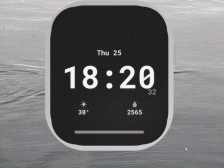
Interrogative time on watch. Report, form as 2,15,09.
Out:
18,20,32
